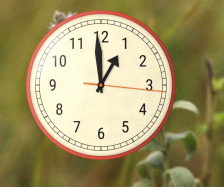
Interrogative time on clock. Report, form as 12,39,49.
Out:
12,59,16
